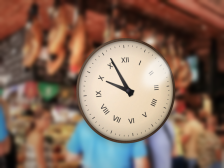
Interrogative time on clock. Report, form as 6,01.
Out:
9,56
